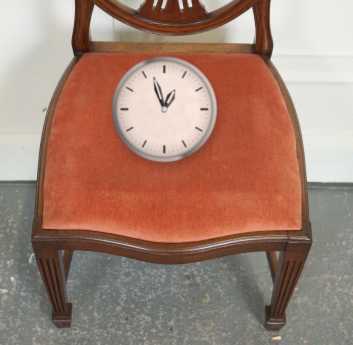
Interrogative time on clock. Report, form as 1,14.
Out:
12,57
